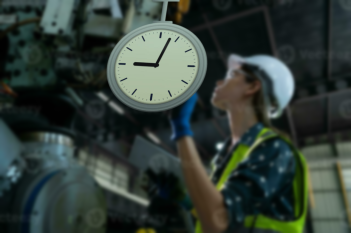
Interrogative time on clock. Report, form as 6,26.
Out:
9,03
